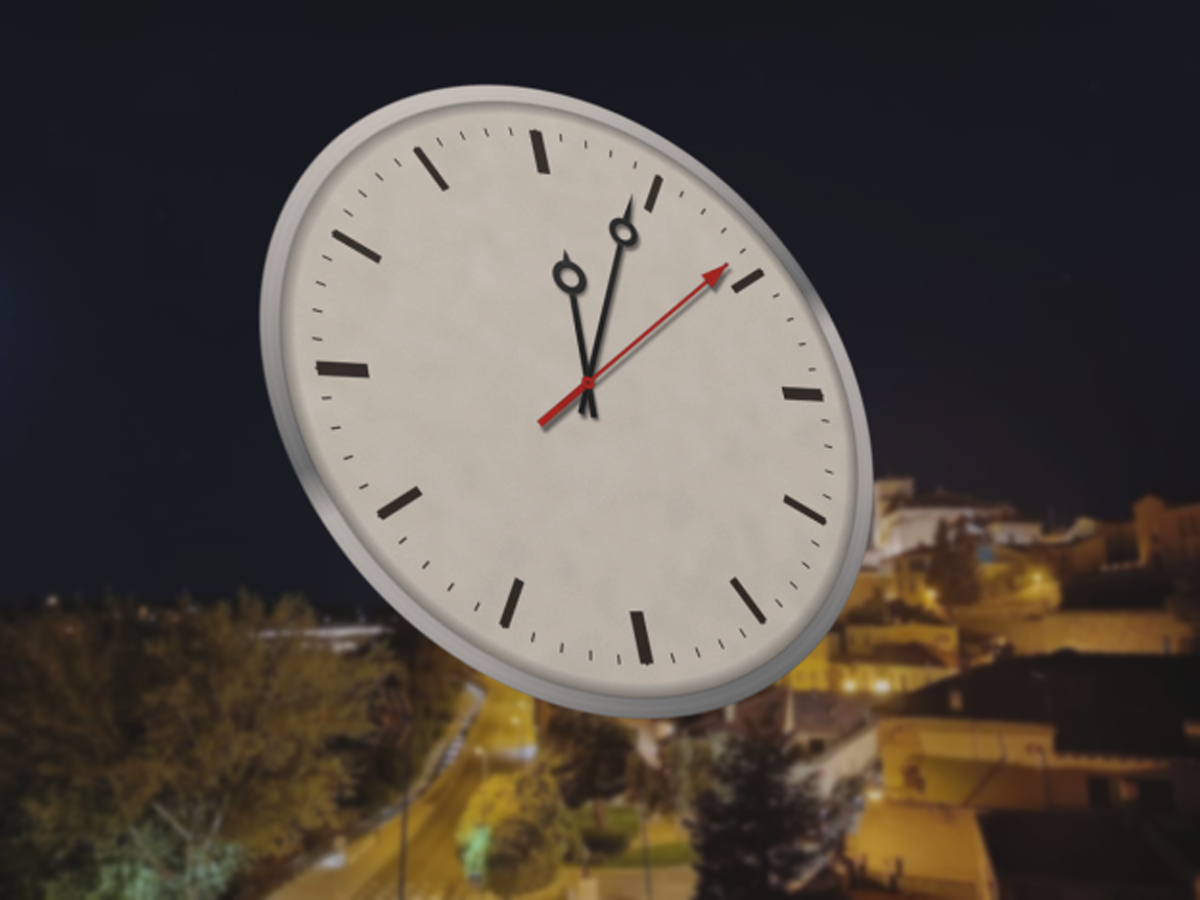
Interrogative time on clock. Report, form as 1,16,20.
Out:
12,04,09
